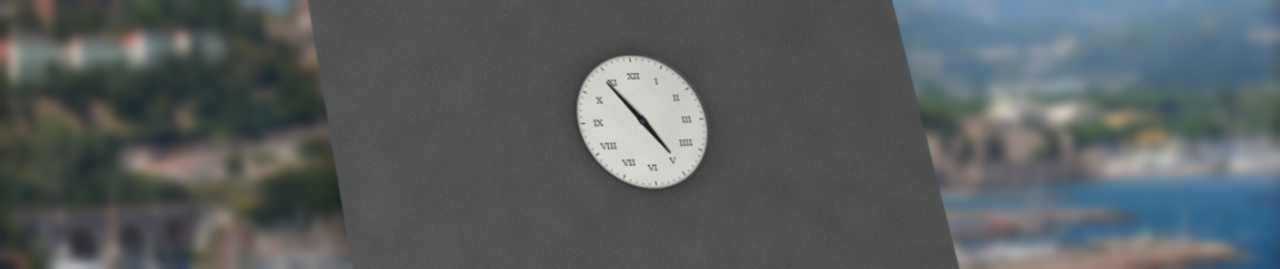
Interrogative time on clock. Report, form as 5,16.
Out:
4,54
